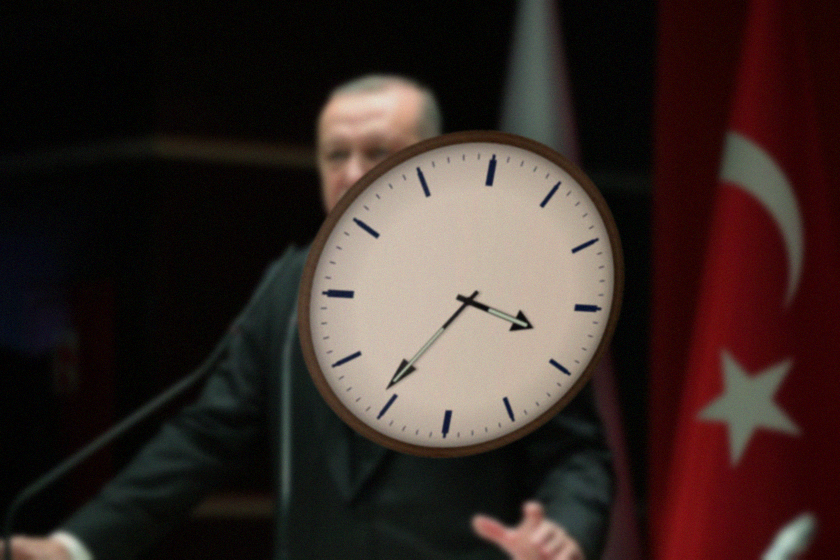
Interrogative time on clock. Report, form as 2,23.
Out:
3,36
